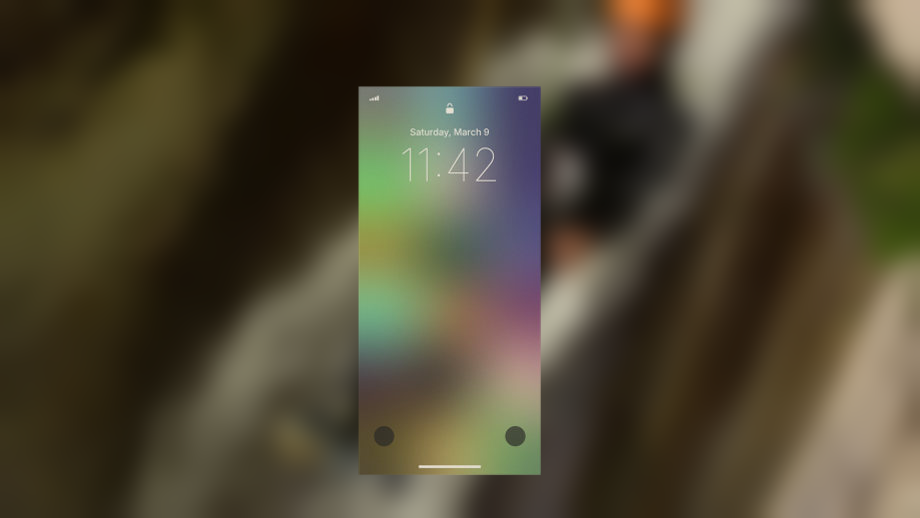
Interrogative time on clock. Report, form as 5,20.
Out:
11,42
